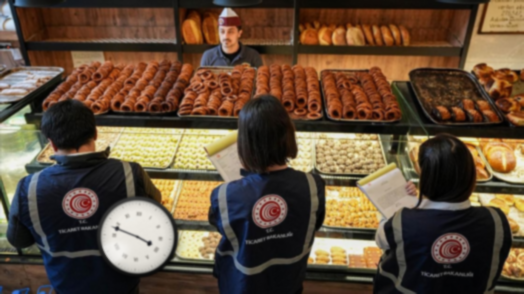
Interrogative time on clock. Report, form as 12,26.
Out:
3,48
